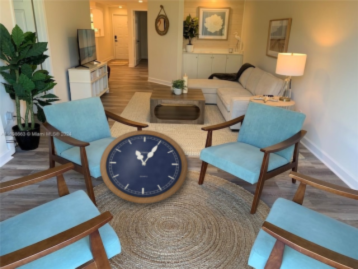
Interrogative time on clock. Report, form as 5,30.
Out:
11,05
